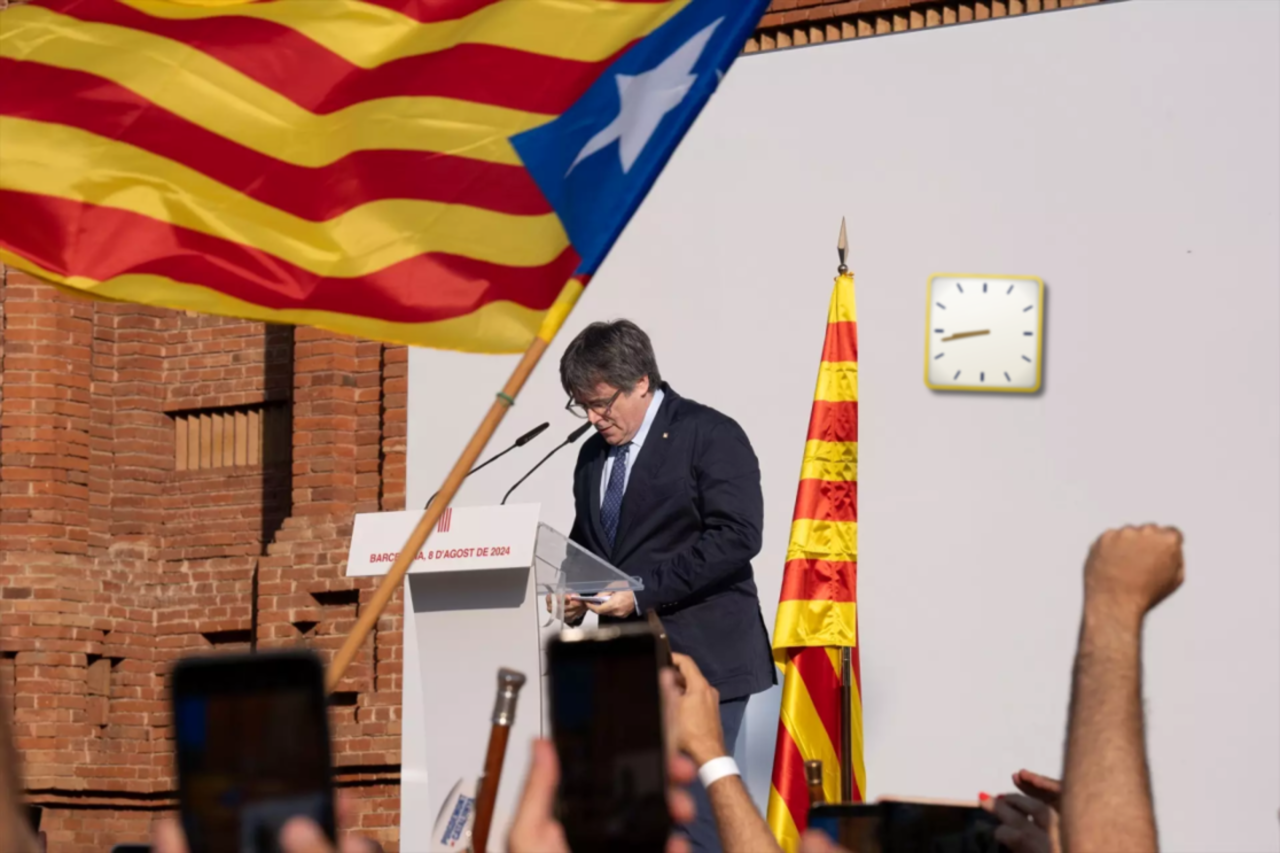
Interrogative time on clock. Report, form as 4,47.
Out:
8,43
